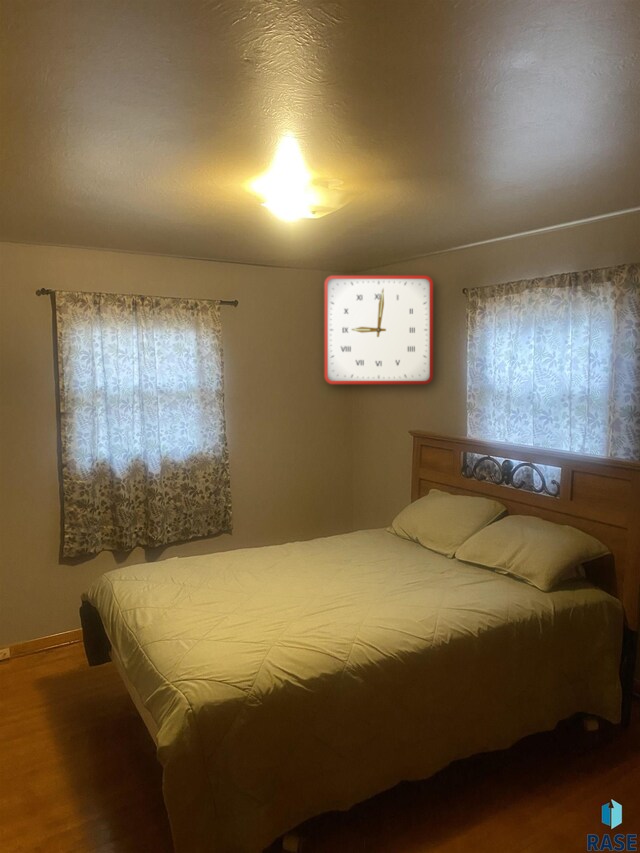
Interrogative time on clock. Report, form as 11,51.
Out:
9,01
